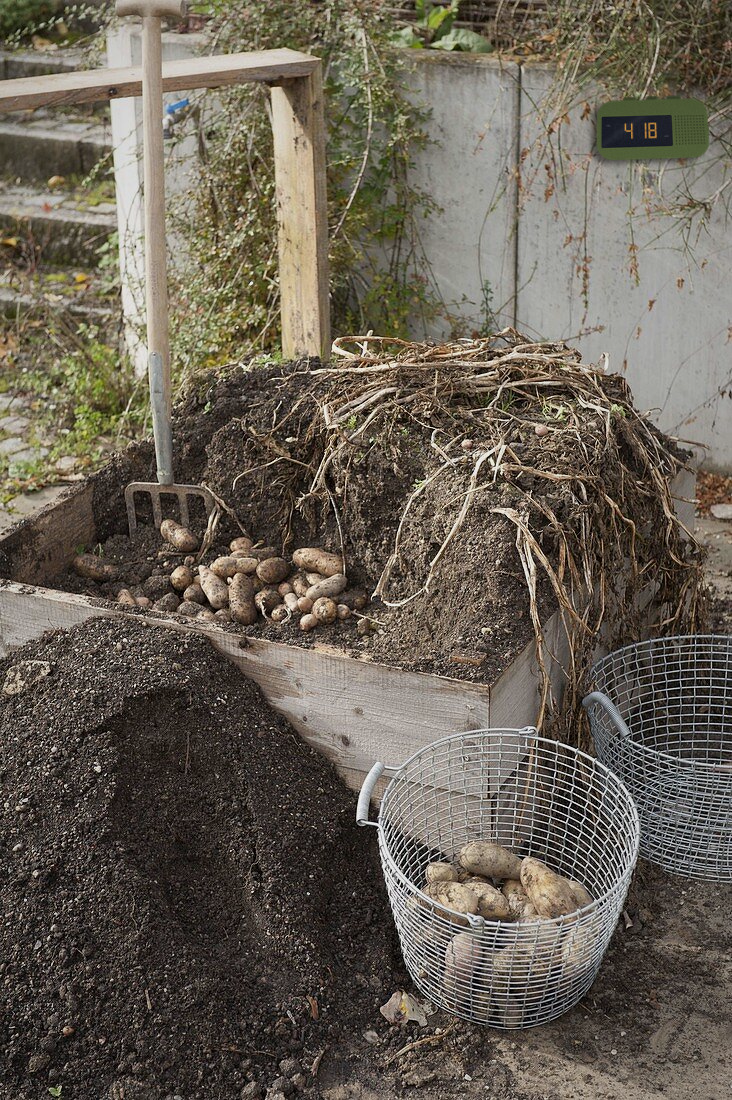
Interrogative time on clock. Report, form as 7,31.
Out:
4,18
